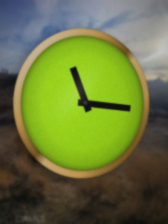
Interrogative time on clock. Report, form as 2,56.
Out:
11,16
